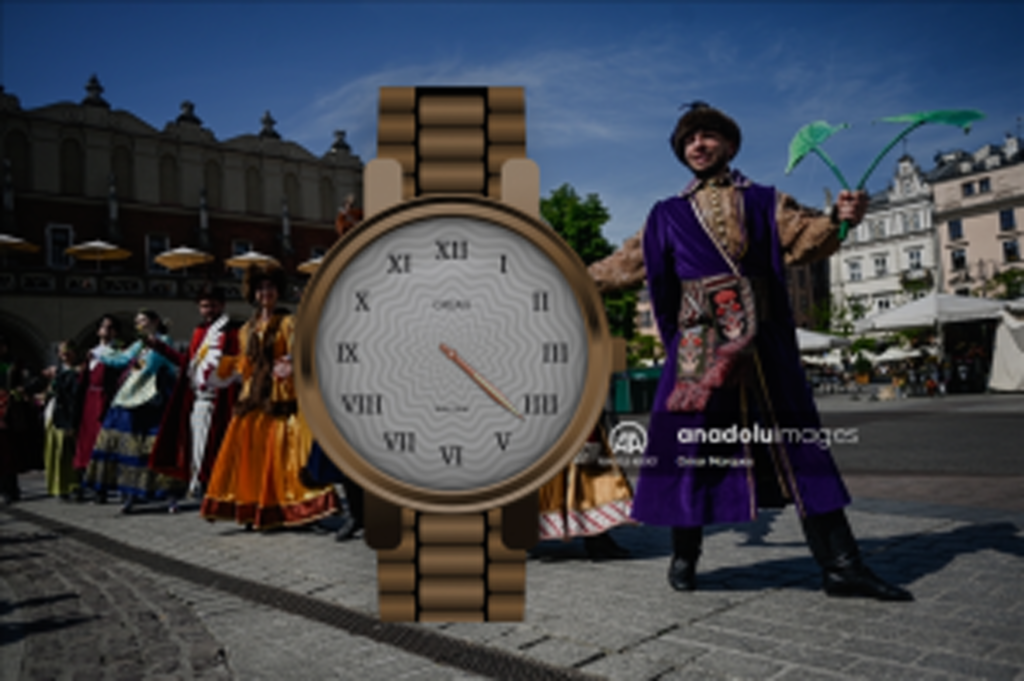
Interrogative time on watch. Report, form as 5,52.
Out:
4,22
